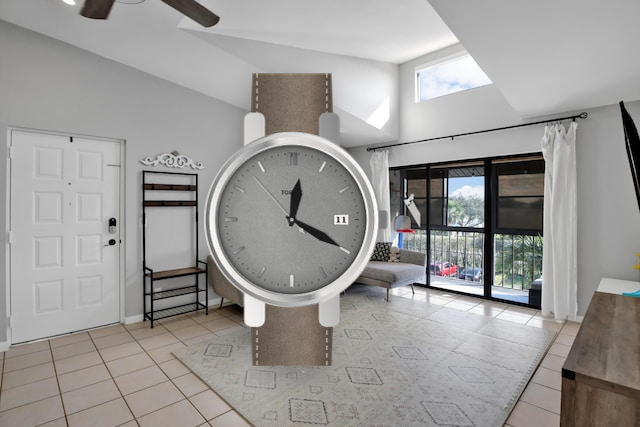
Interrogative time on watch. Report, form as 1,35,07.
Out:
12,19,53
